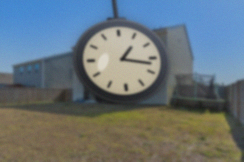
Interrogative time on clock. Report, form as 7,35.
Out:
1,17
